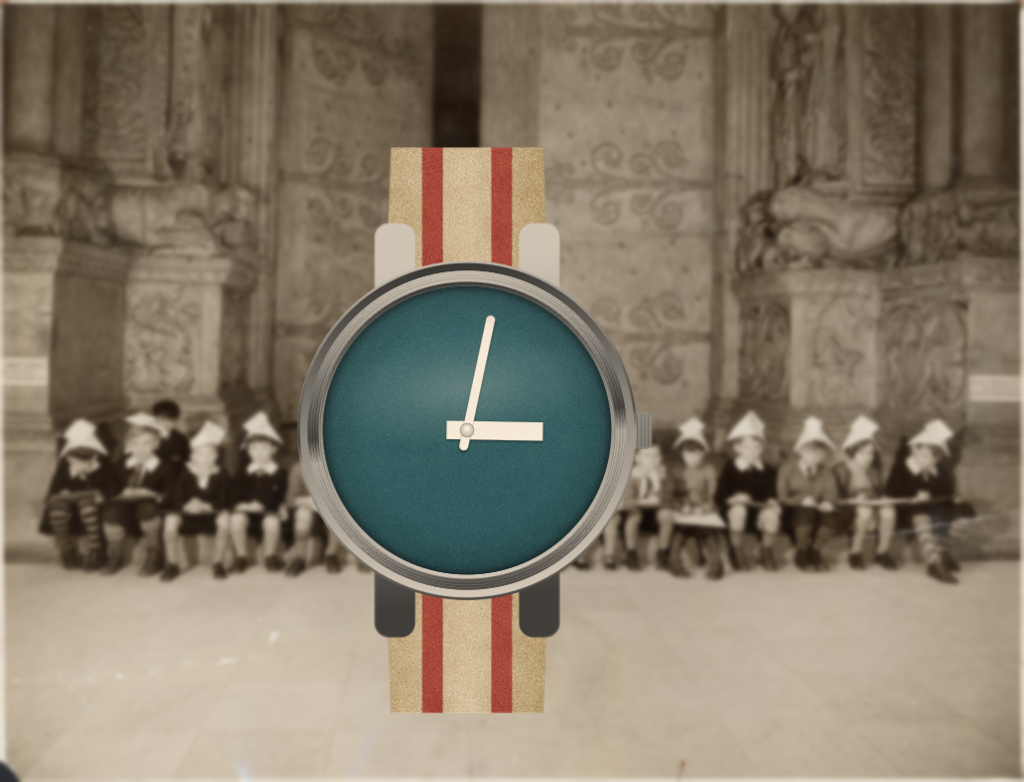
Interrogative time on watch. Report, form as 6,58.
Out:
3,02
